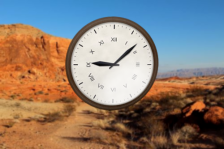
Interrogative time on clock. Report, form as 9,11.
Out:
9,08
